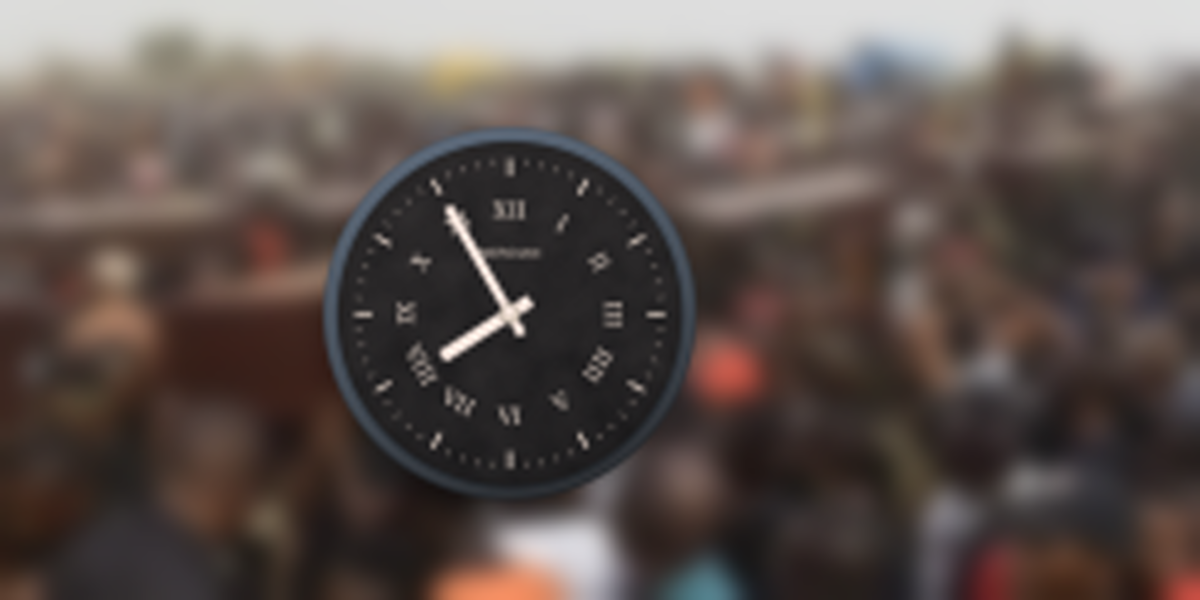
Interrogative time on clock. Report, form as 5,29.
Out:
7,55
